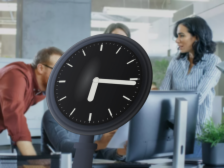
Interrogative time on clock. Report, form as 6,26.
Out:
6,16
